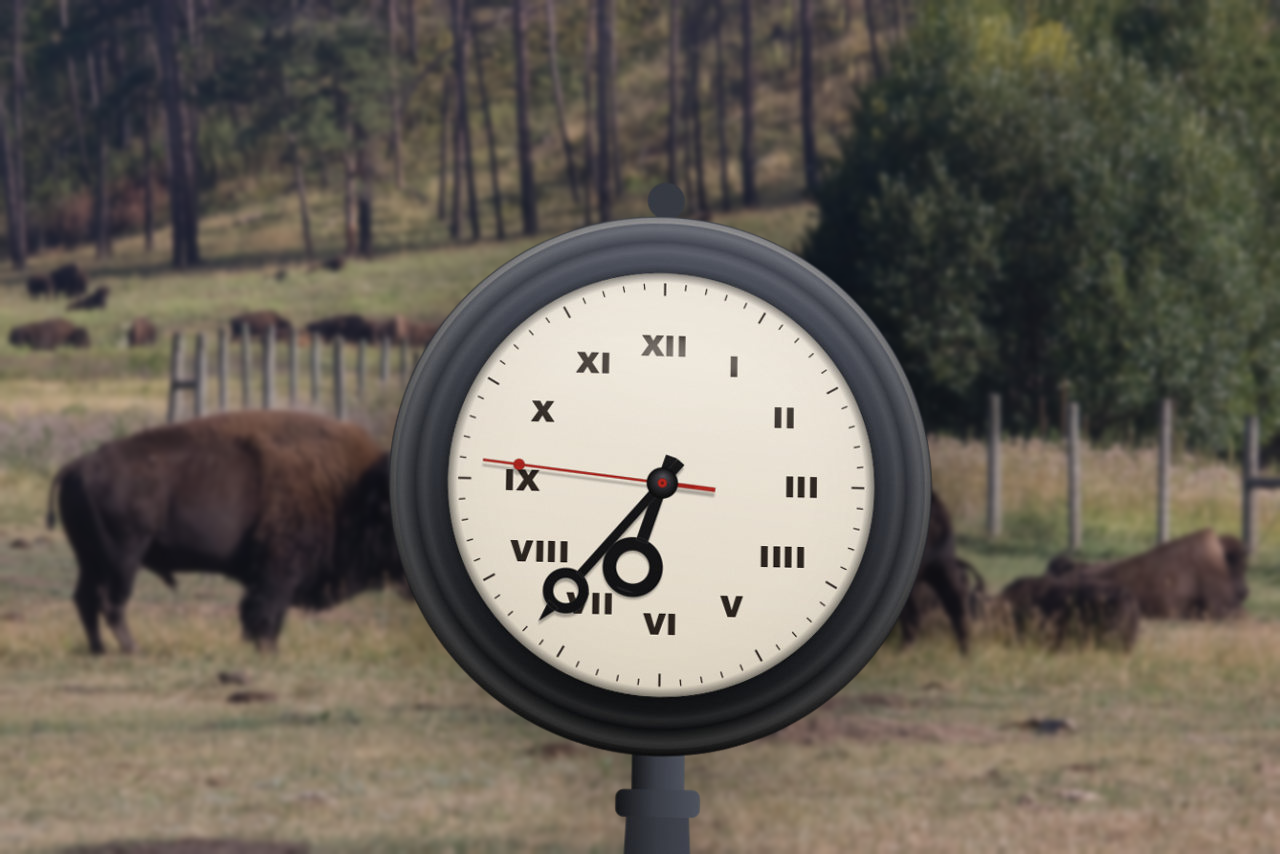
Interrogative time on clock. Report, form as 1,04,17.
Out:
6,36,46
